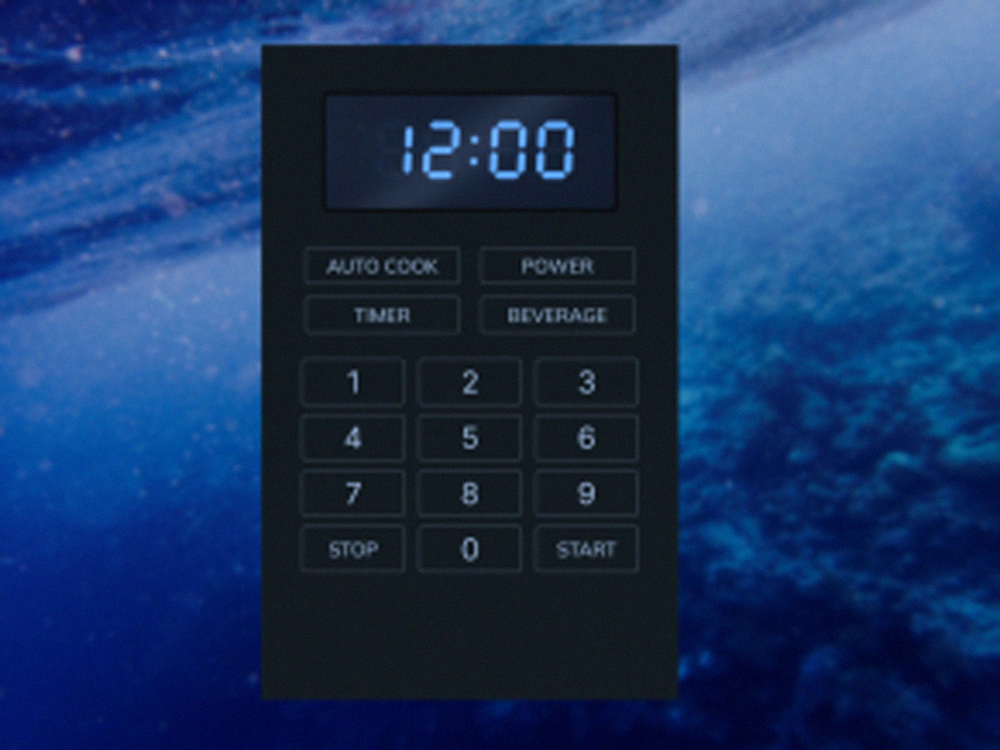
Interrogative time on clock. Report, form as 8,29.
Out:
12,00
